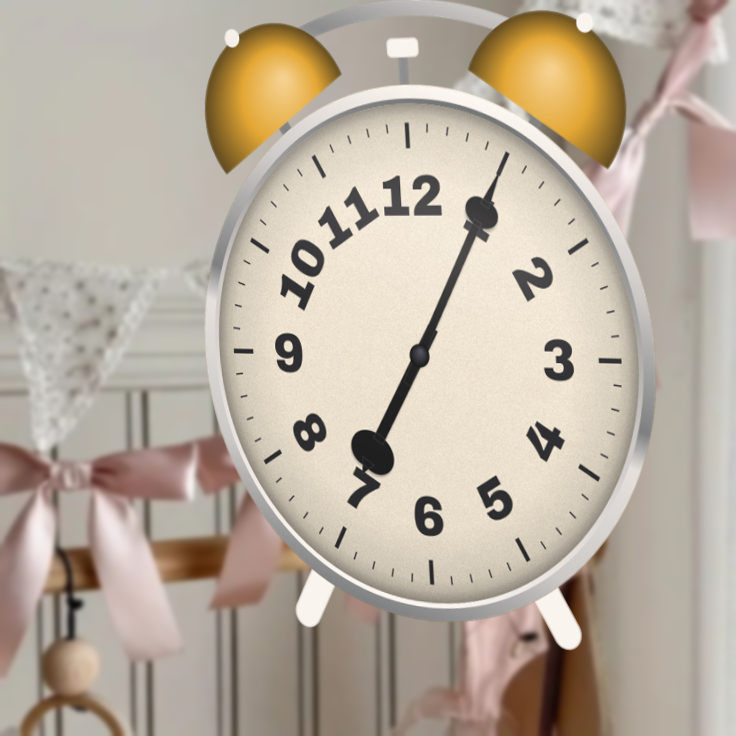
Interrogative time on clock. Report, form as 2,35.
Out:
7,05
